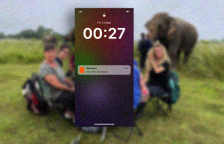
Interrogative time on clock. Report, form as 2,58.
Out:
0,27
